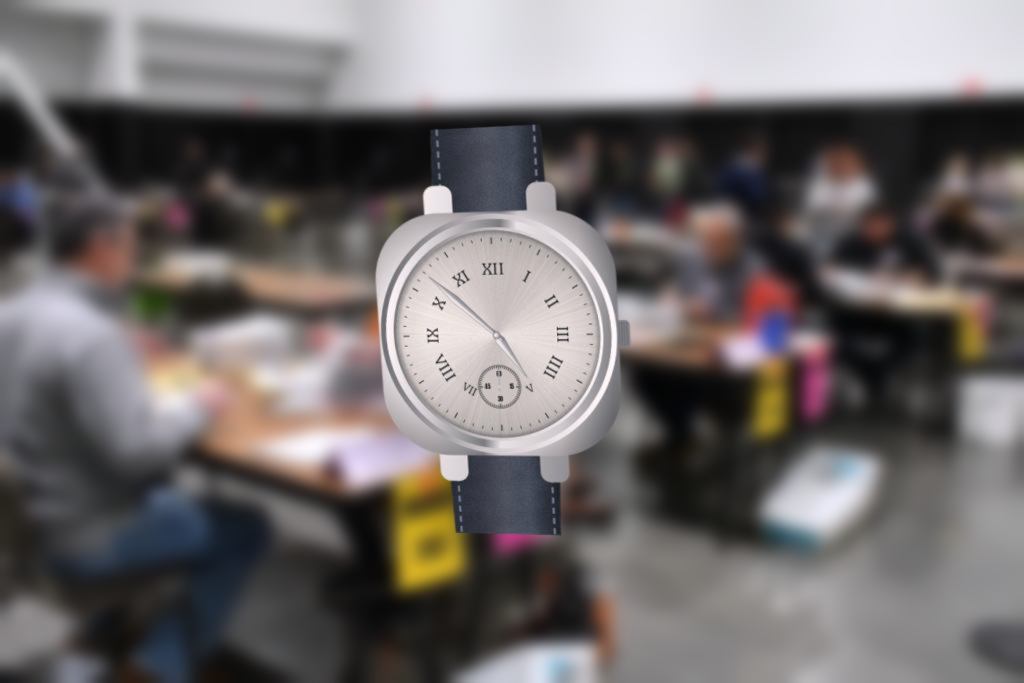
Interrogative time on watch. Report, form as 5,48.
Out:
4,52
